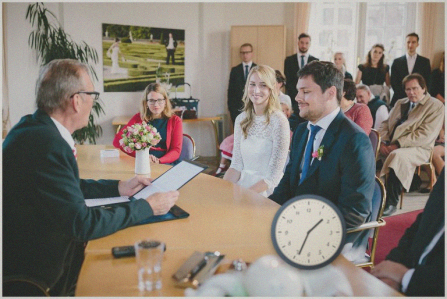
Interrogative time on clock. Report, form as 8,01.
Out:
1,34
